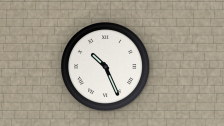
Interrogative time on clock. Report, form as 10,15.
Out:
10,26
